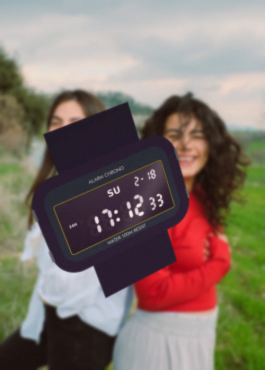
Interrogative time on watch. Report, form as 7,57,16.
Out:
17,12,33
